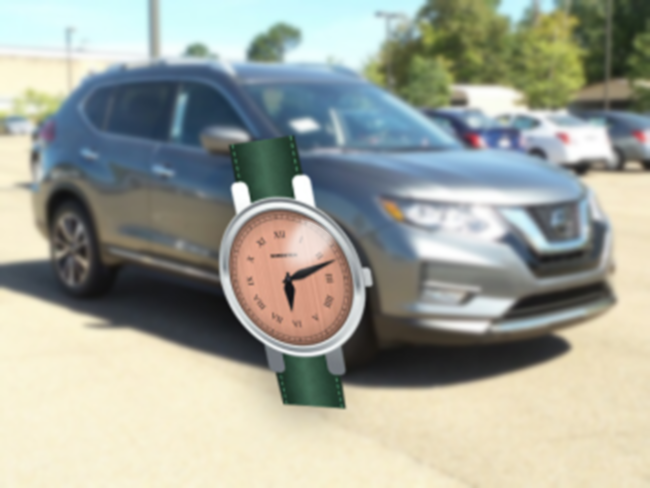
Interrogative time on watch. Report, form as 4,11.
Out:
6,12
